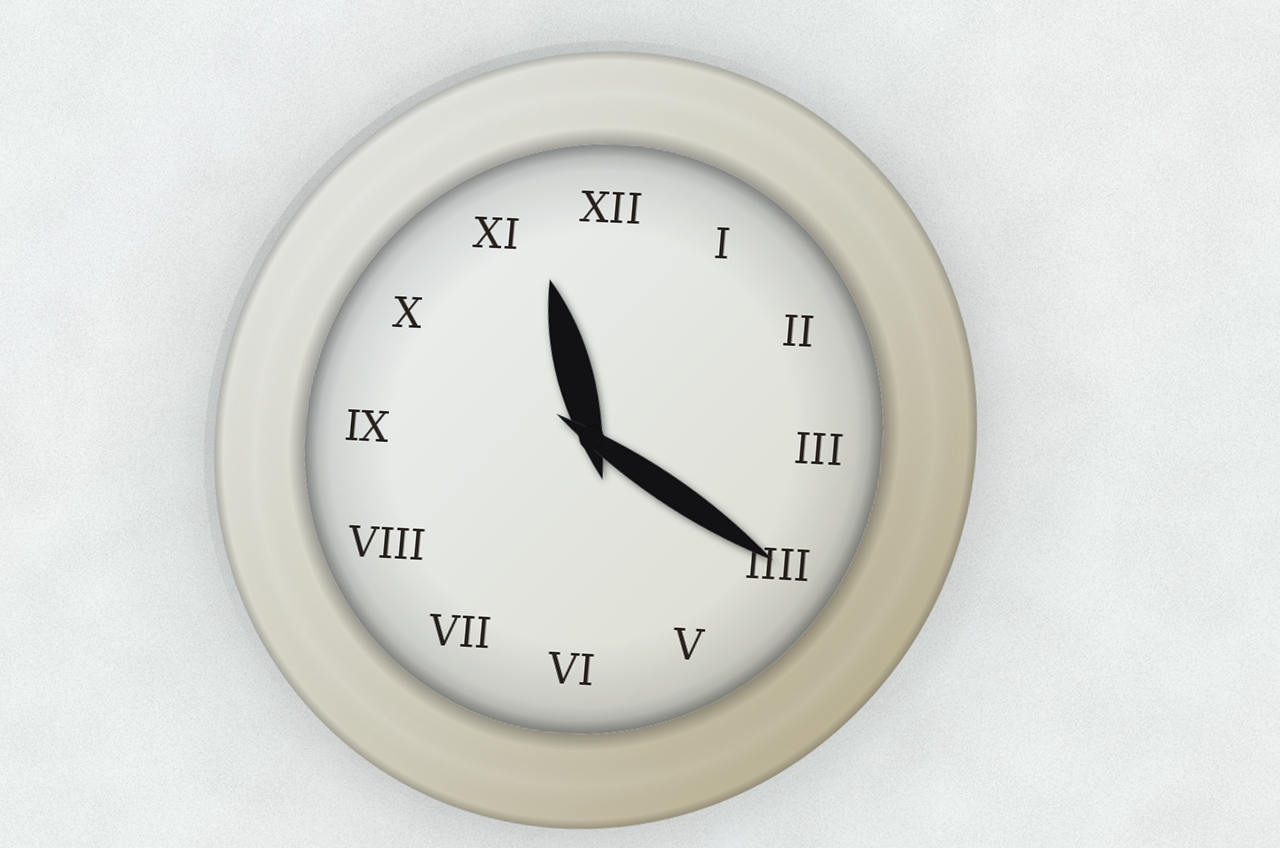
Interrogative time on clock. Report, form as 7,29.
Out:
11,20
